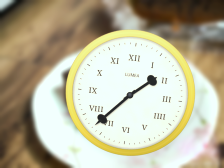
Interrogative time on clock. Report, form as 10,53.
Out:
1,37
